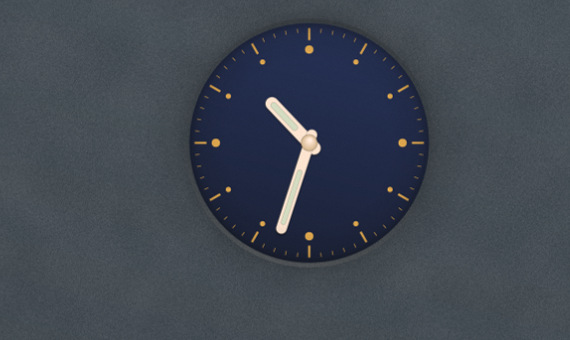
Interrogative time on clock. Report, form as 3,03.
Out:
10,33
